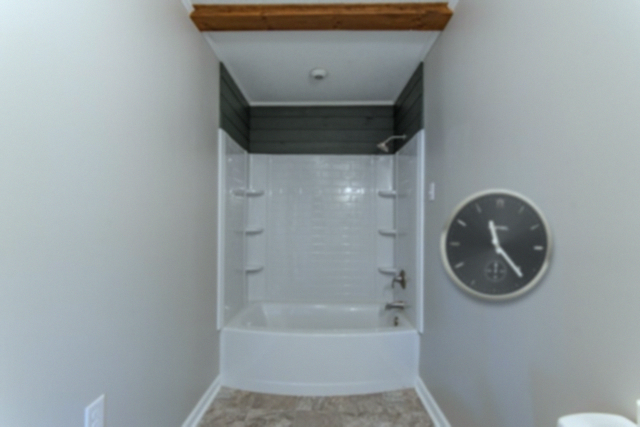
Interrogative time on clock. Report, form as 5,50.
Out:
11,23
